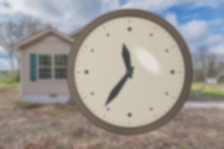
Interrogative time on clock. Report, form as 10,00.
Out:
11,36
